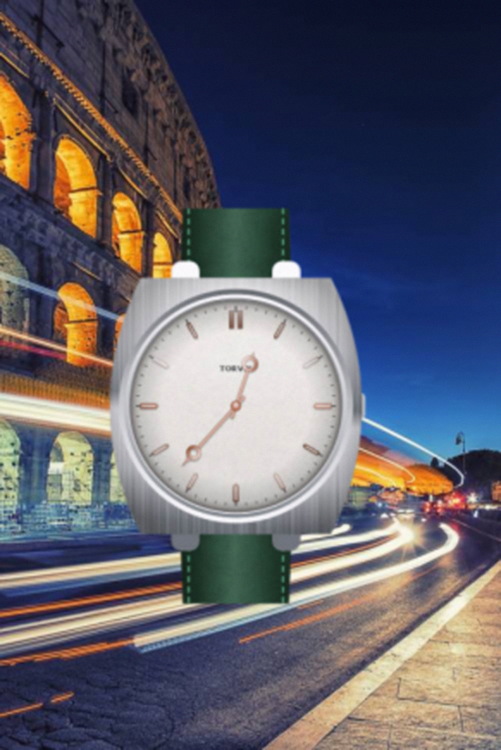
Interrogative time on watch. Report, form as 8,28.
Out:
12,37
